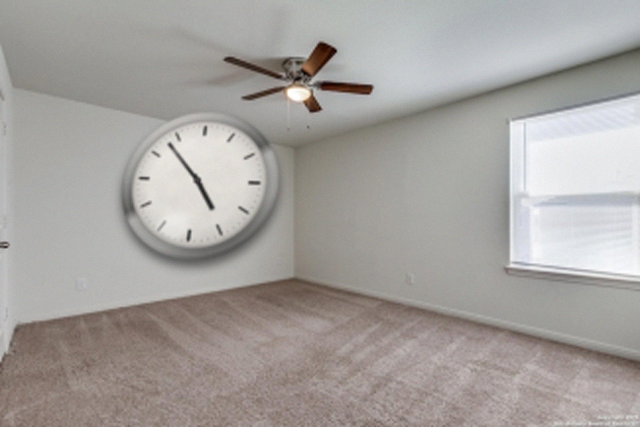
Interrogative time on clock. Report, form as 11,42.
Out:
4,53
